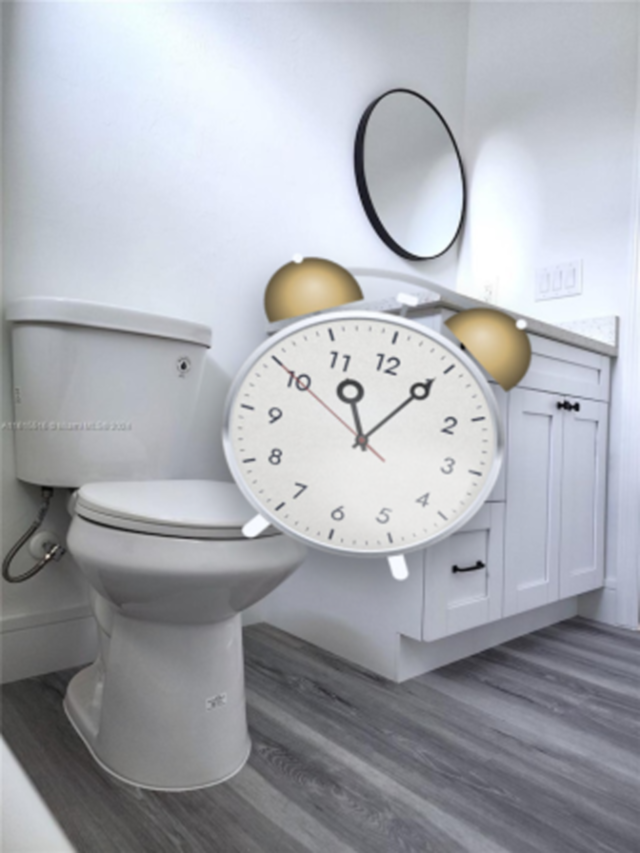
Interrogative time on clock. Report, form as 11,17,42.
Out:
11,04,50
